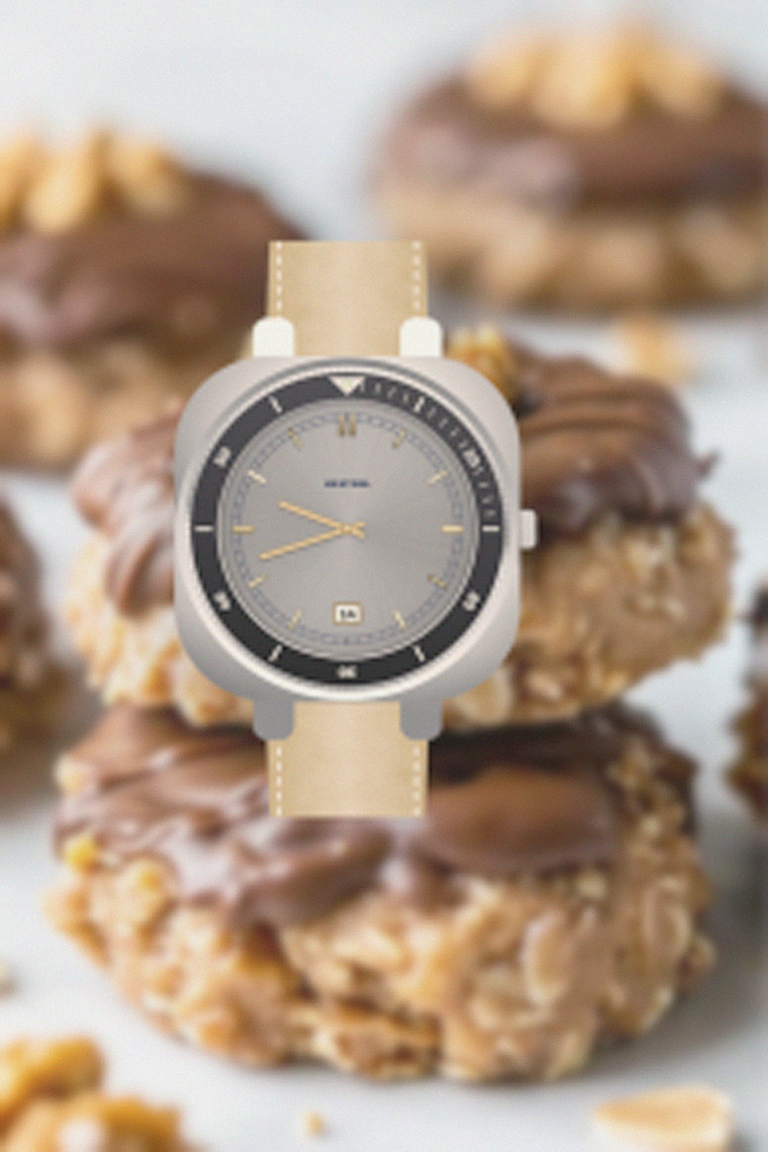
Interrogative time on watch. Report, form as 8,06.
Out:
9,42
